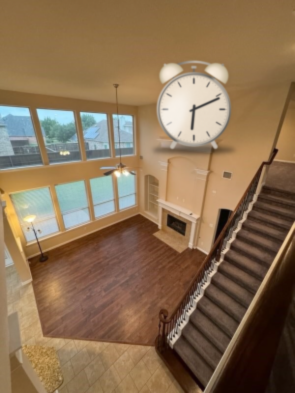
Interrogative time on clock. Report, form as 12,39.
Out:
6,11
